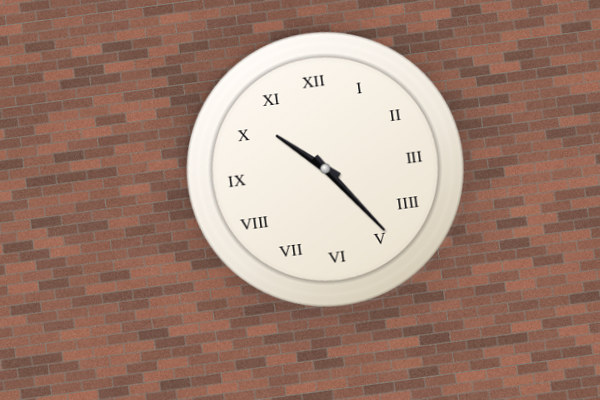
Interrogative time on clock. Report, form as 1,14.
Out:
10,24
